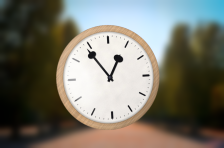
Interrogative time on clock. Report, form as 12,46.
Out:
12,54
